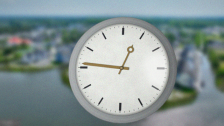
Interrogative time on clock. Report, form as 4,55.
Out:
12,46
